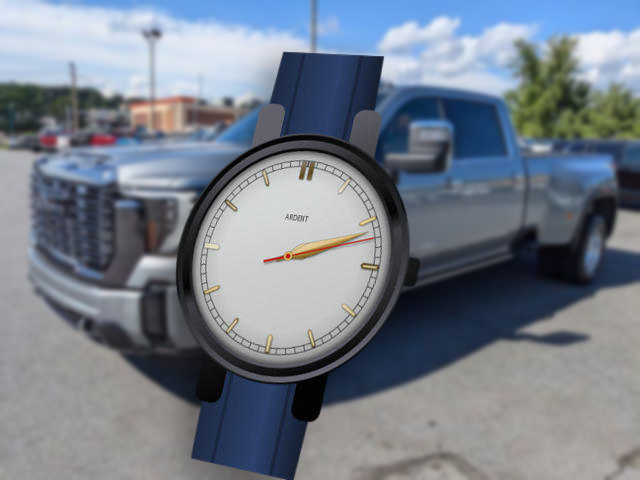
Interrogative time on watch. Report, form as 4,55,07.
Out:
2,11,12
